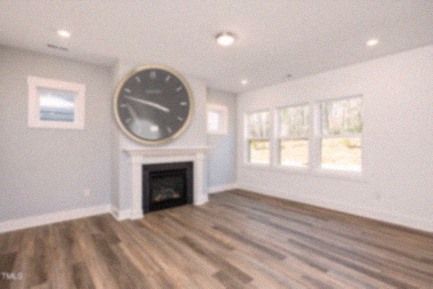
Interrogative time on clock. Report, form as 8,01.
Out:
3,48
